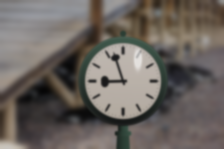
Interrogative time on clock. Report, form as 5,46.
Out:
8,57
